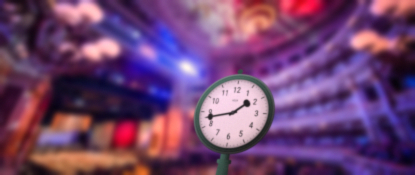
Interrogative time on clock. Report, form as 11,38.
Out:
1,43
